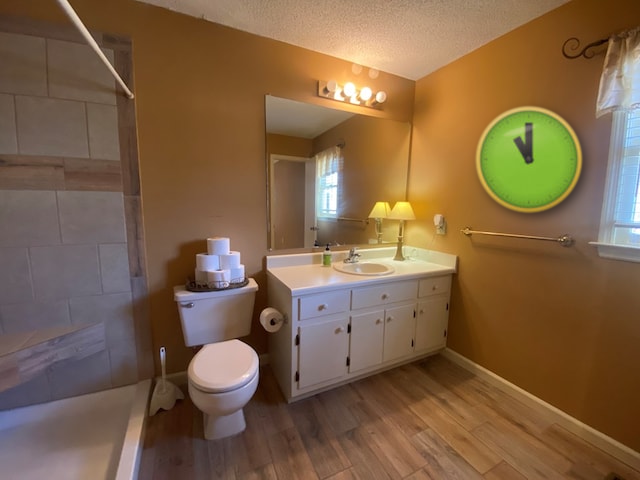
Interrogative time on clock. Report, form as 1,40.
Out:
11,00
